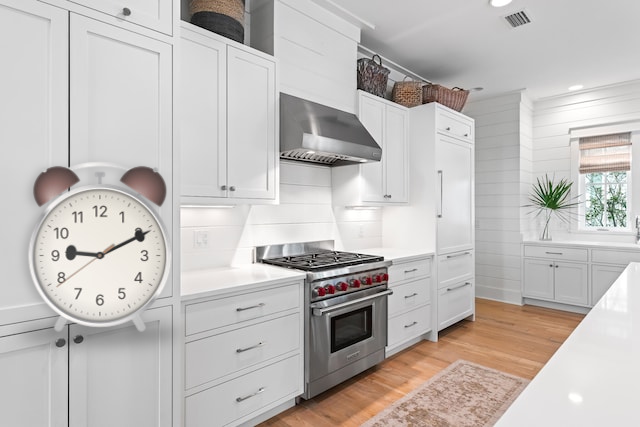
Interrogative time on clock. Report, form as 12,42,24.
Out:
9,10,39
